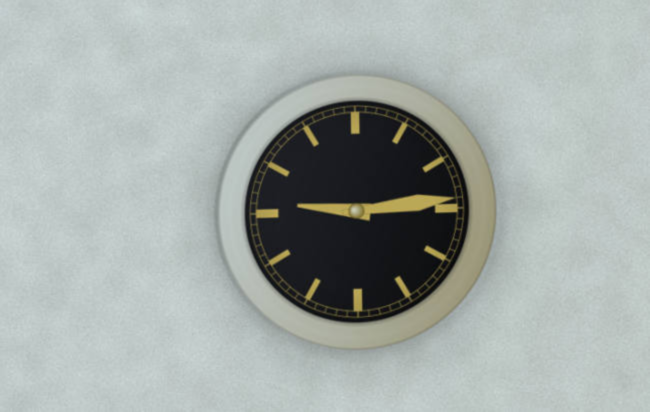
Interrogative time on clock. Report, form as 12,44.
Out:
9,14
